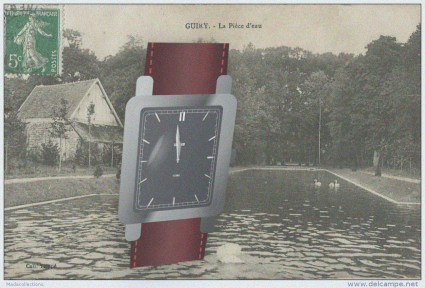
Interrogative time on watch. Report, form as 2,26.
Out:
11,59
